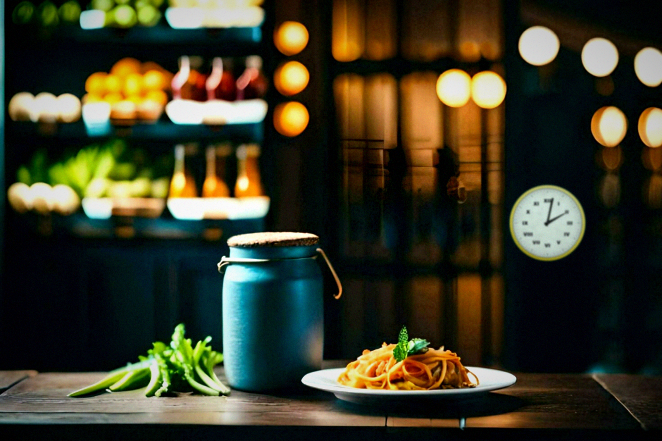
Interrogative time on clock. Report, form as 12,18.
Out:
2,02
